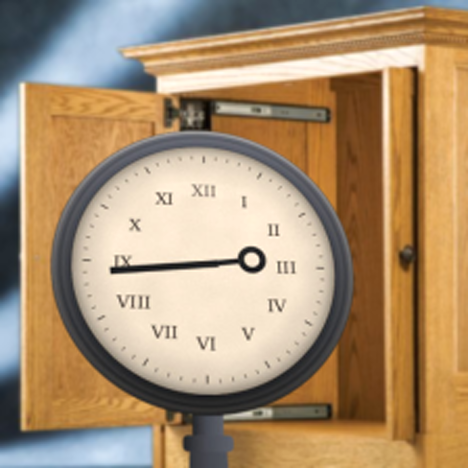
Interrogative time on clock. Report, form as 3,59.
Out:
2,44
